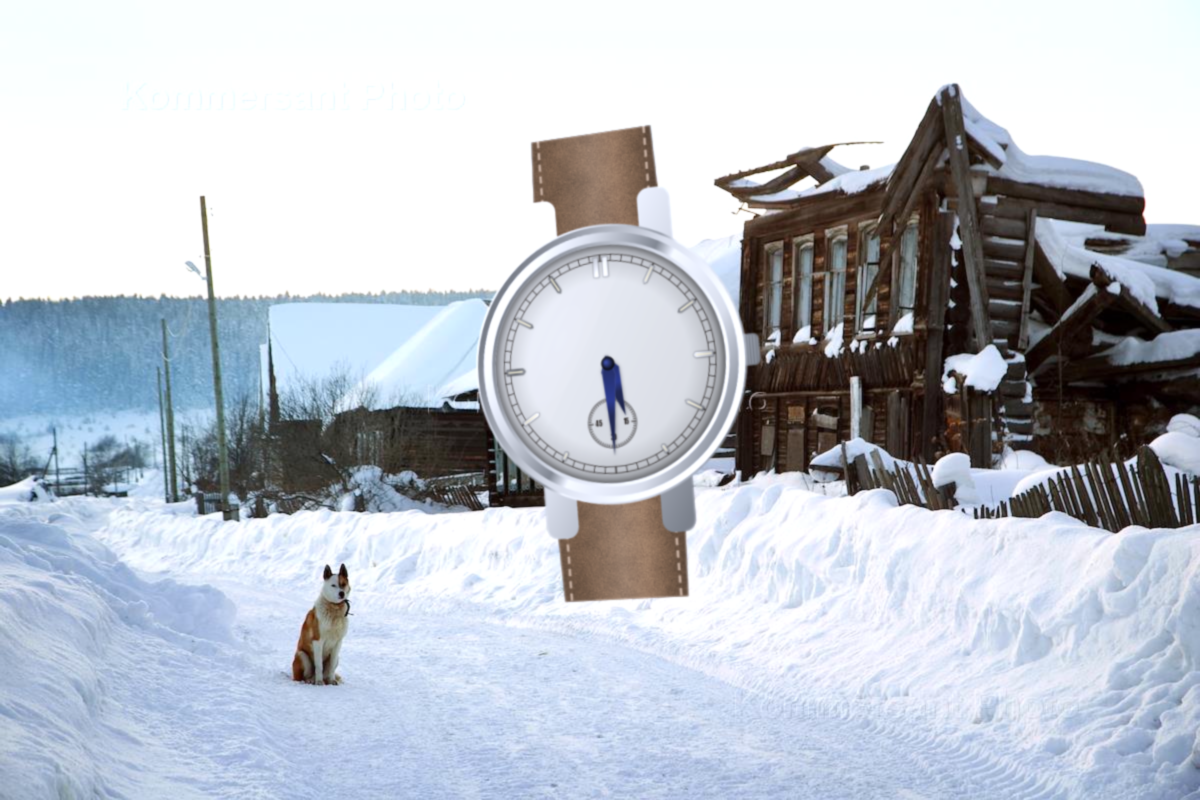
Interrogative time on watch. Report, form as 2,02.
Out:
5,30
